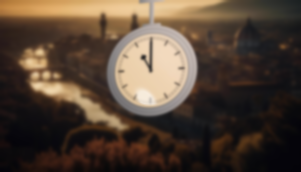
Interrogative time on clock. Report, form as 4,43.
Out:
11,00
